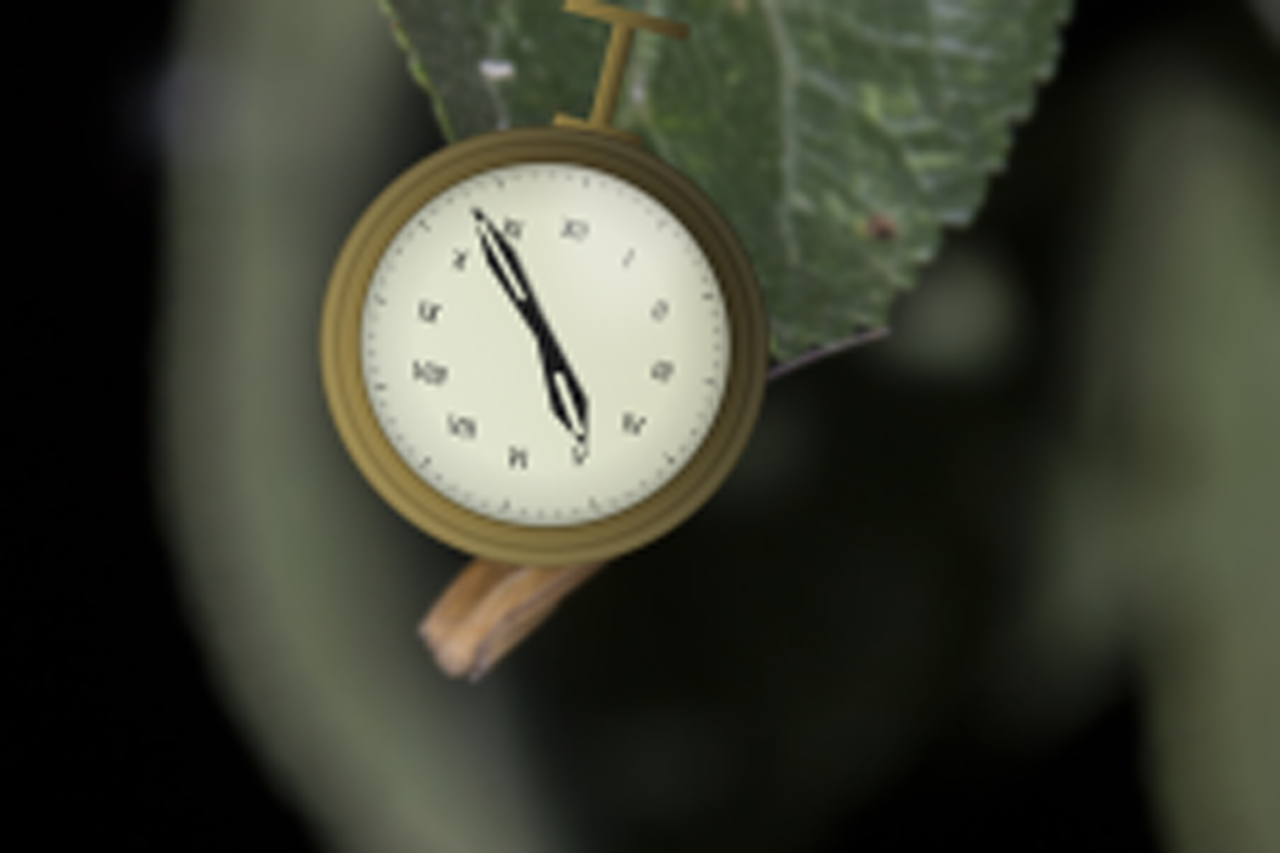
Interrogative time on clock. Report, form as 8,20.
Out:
4,53
